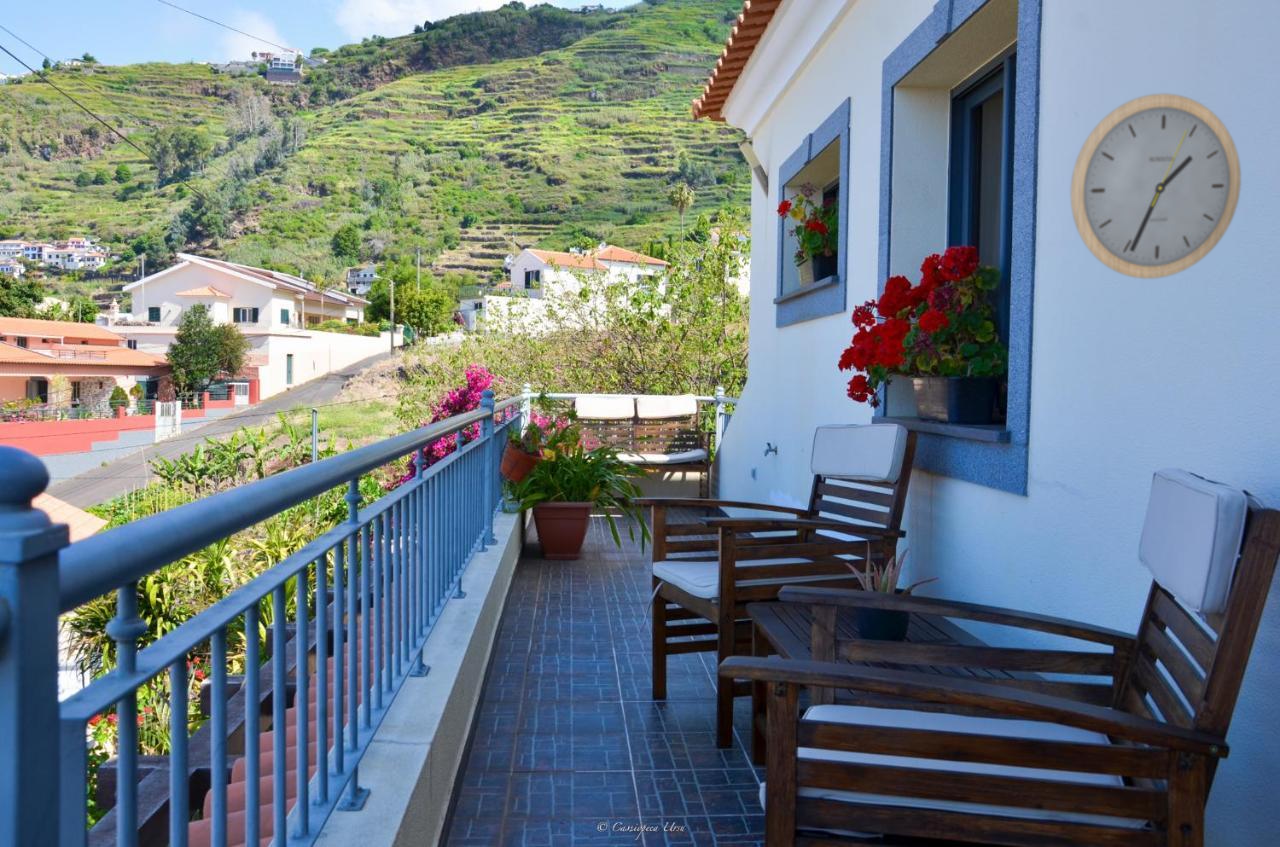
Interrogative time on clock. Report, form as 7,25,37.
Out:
1,34,04
